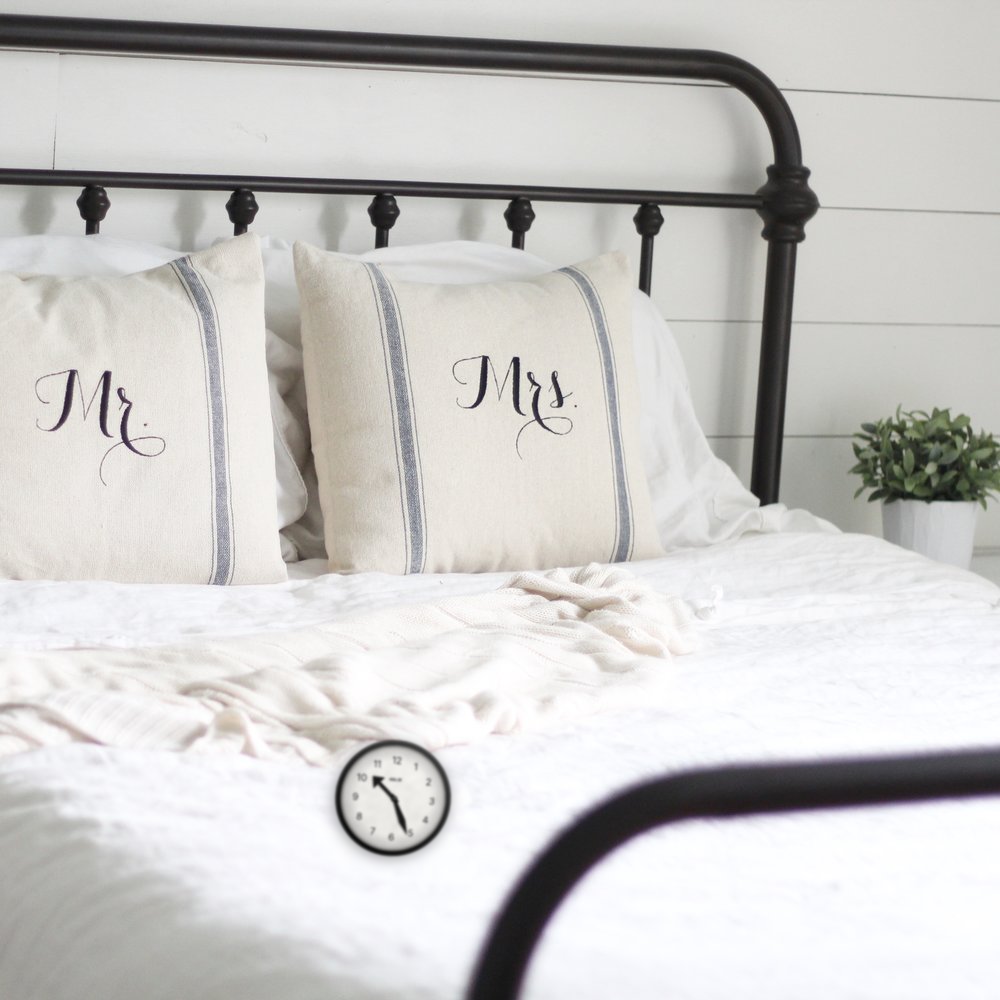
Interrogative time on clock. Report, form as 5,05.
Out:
10,26
